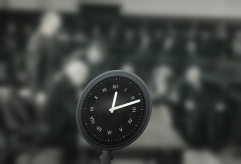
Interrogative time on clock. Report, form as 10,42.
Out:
12,12
